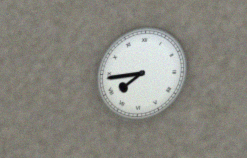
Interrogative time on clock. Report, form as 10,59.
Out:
7,44
